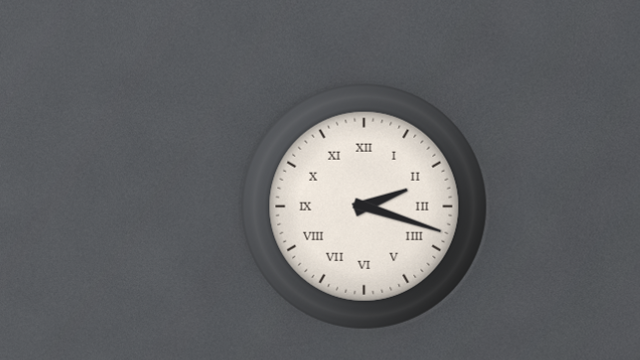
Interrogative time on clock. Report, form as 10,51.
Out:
2,18
